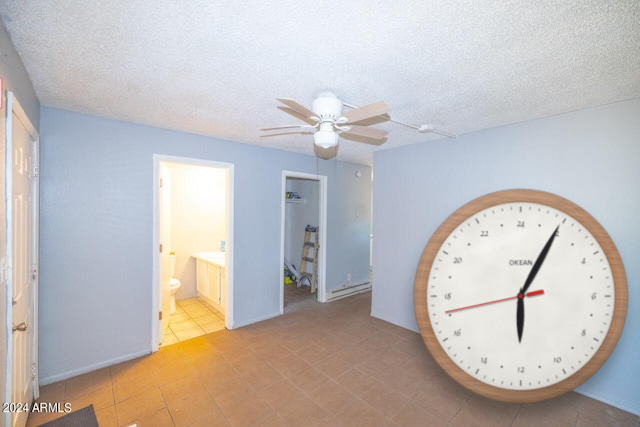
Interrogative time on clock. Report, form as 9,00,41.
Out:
12,04,43
